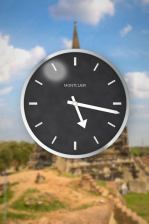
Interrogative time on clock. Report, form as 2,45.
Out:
5,17
